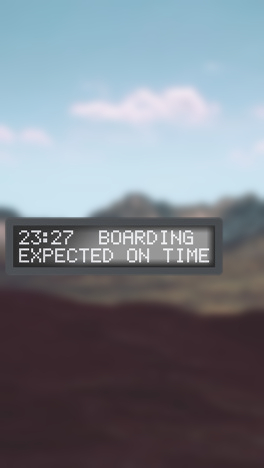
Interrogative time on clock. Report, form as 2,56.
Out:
23,27
